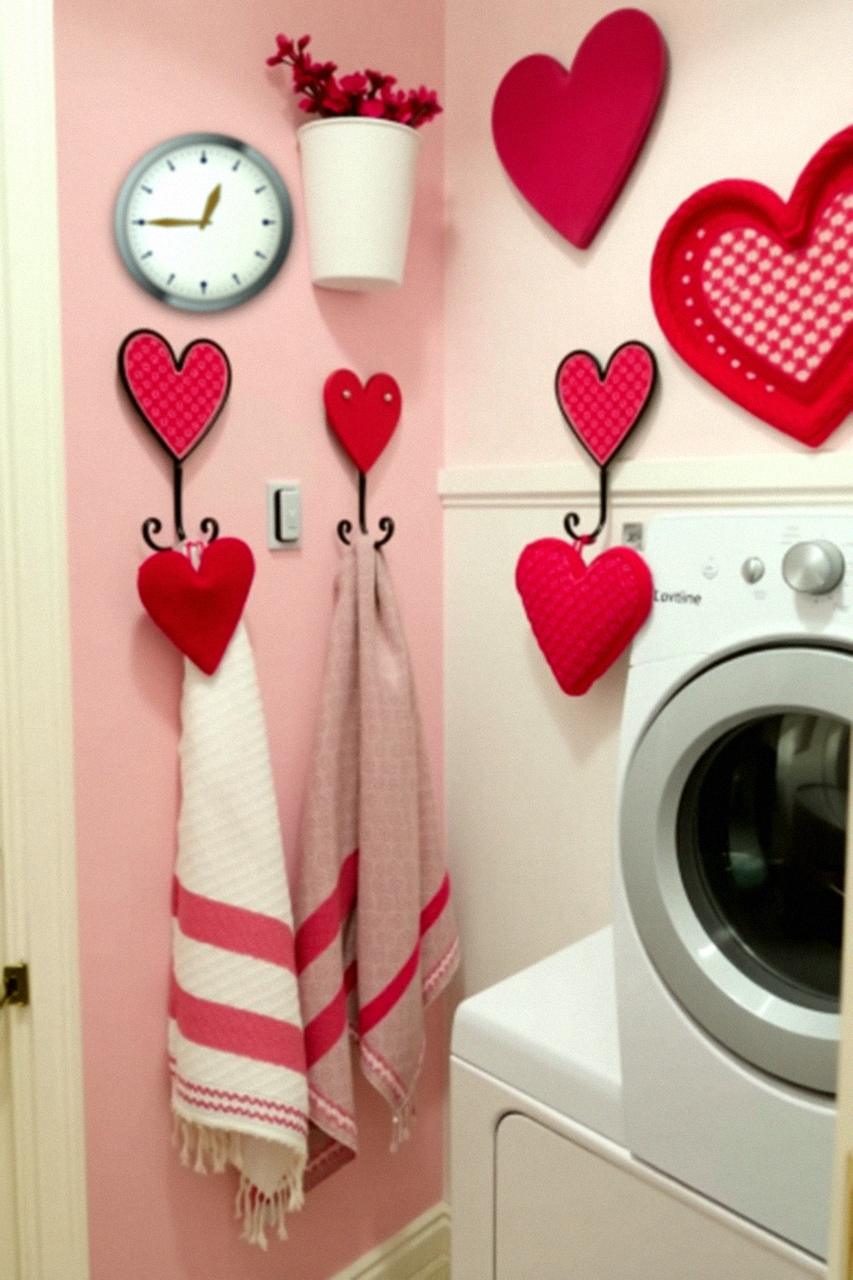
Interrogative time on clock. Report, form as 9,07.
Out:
12,45
